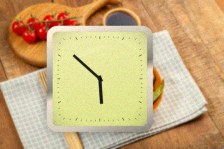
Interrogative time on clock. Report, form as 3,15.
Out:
5,52
